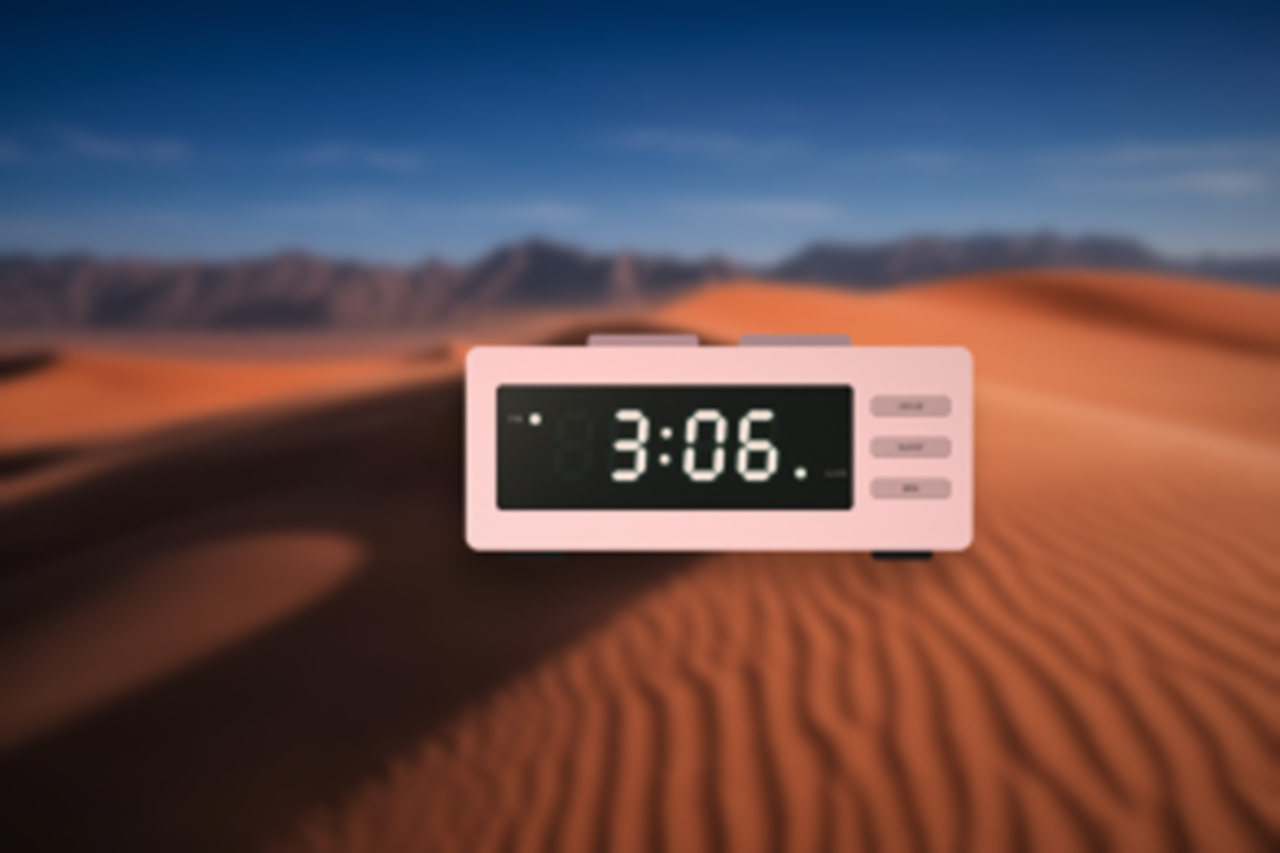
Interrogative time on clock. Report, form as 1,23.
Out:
3,06
